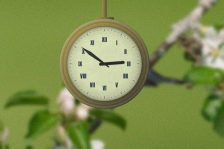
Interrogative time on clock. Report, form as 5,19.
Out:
2,51
